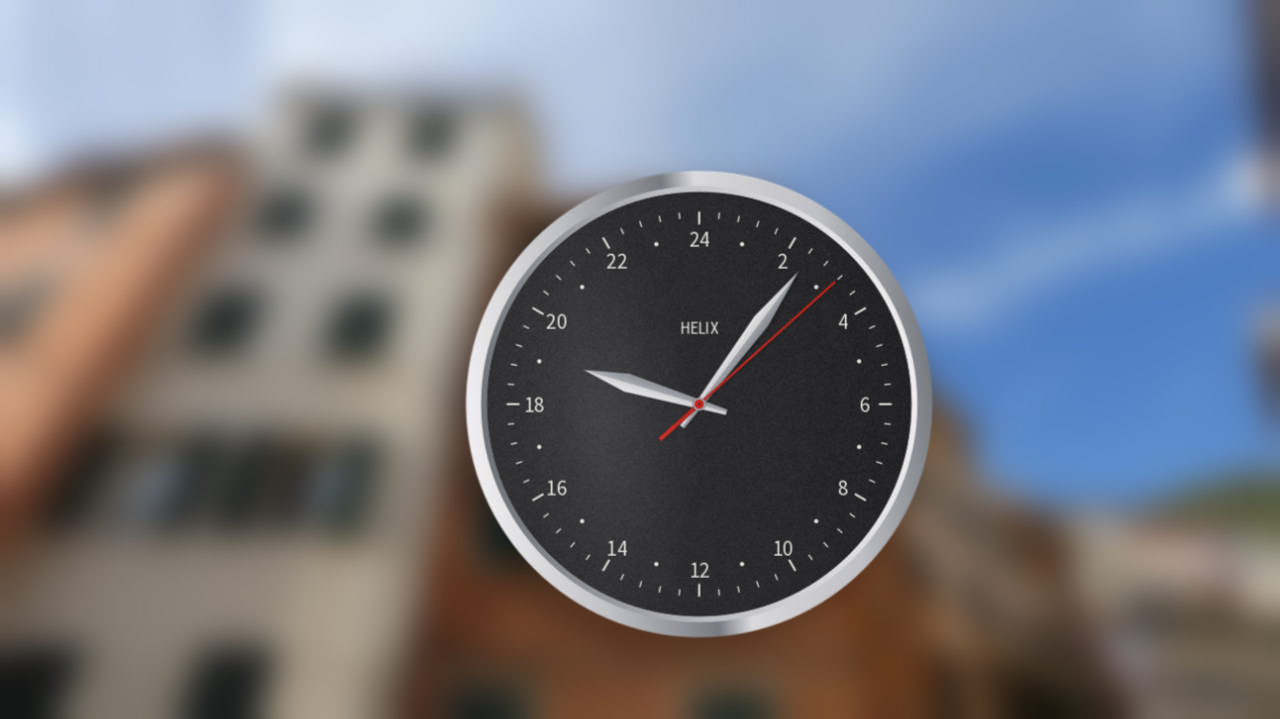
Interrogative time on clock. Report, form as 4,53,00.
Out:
19,06,08
